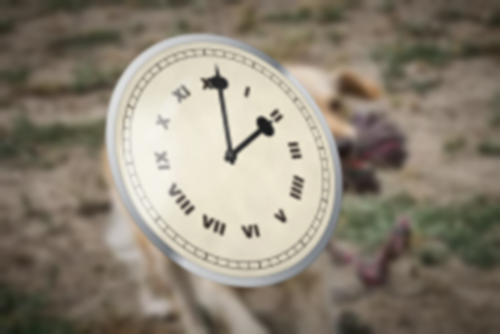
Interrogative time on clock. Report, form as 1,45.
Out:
2,01
